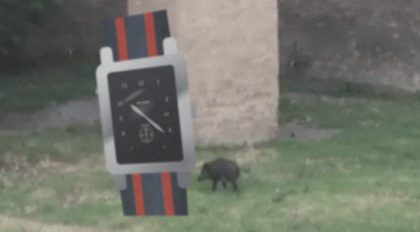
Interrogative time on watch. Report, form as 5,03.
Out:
10,22
